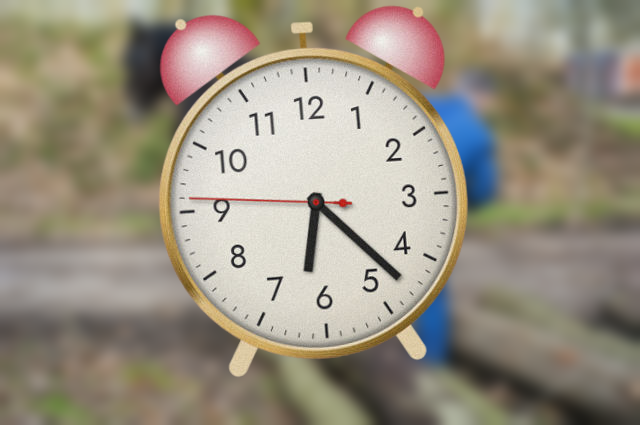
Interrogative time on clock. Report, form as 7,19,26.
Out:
6,22,46
